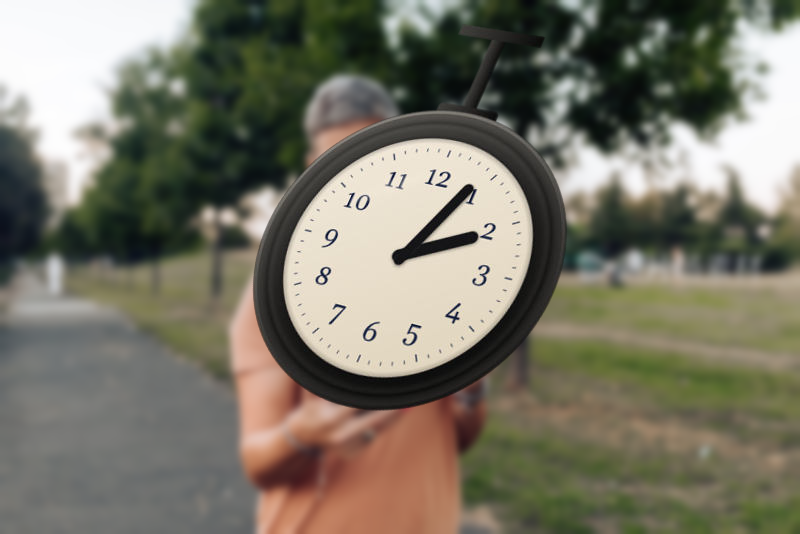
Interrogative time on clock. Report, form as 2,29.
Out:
2,04
